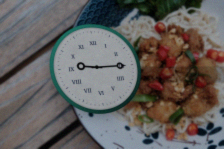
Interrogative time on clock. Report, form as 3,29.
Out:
9,15
